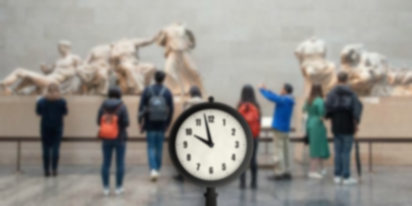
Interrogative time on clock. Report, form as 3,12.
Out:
9,58
